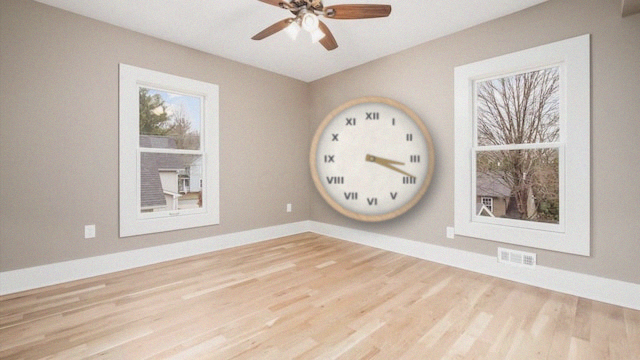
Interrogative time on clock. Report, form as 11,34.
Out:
3,19
